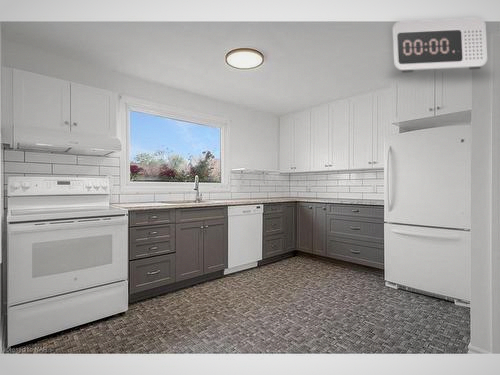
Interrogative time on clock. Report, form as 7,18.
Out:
0,00
